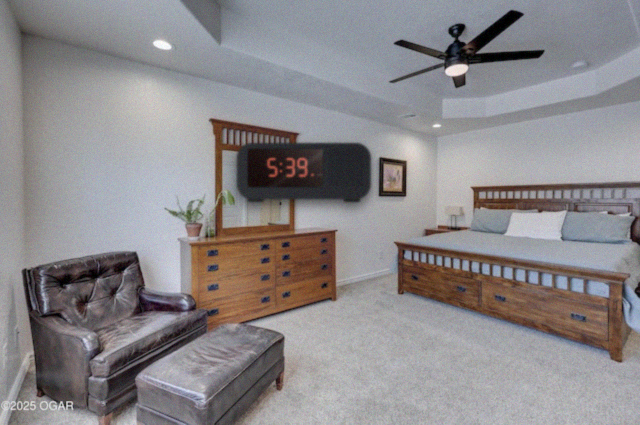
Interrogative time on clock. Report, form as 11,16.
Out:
5,39
